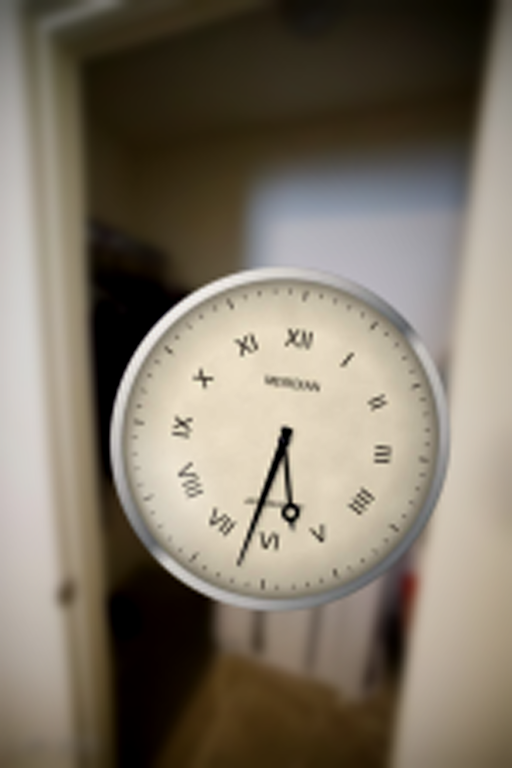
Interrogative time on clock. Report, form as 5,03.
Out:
5,32
